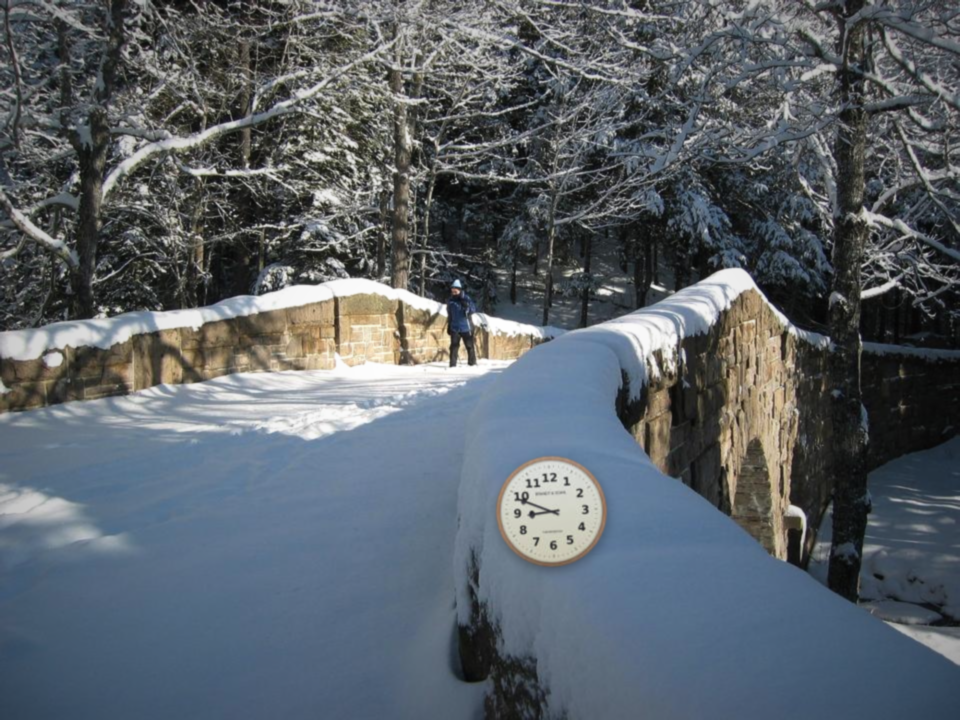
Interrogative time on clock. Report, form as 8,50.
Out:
8,49
